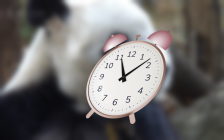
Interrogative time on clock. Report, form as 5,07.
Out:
11,08
